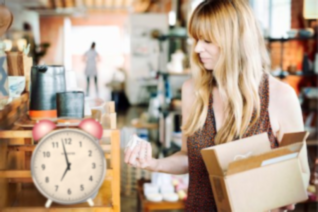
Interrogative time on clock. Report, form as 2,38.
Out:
6,58
